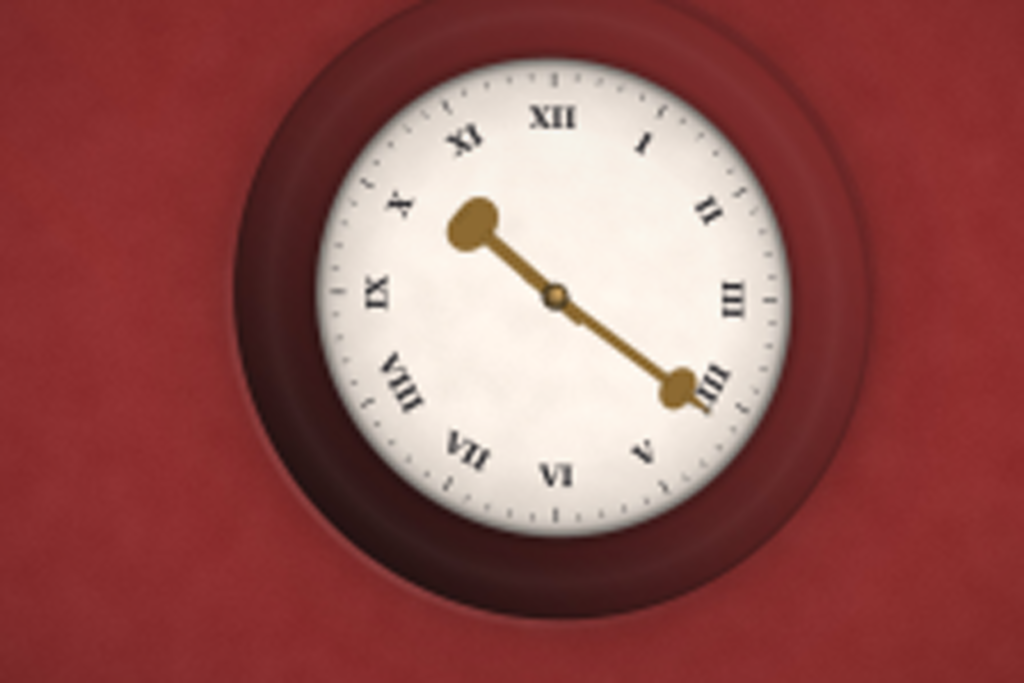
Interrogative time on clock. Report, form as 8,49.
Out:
10,21
